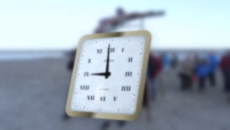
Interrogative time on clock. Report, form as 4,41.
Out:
8,59
